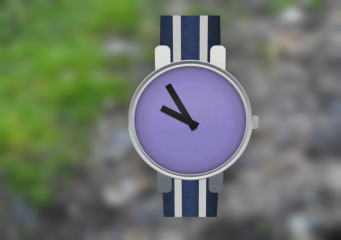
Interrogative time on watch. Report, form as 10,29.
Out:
9,55
